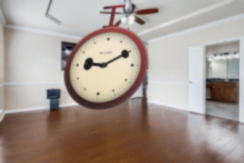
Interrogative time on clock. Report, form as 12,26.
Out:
9,10
